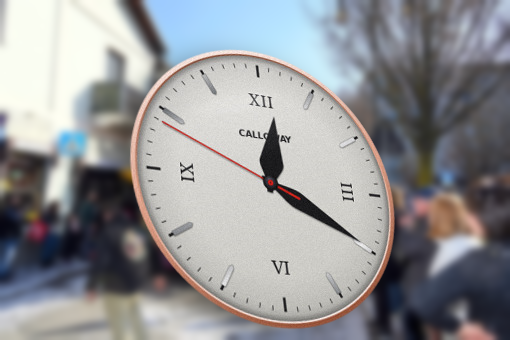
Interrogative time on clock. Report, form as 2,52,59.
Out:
12,19,49
